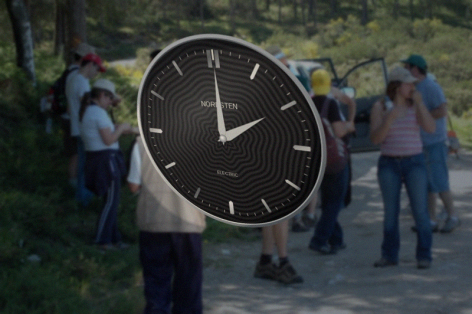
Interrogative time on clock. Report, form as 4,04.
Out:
2,00
